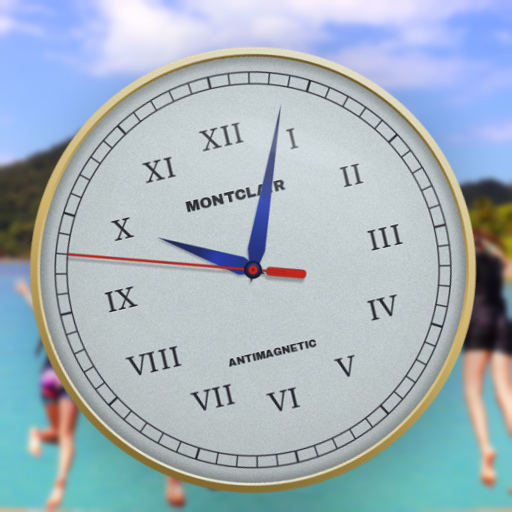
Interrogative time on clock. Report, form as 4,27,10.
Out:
10,03,48
